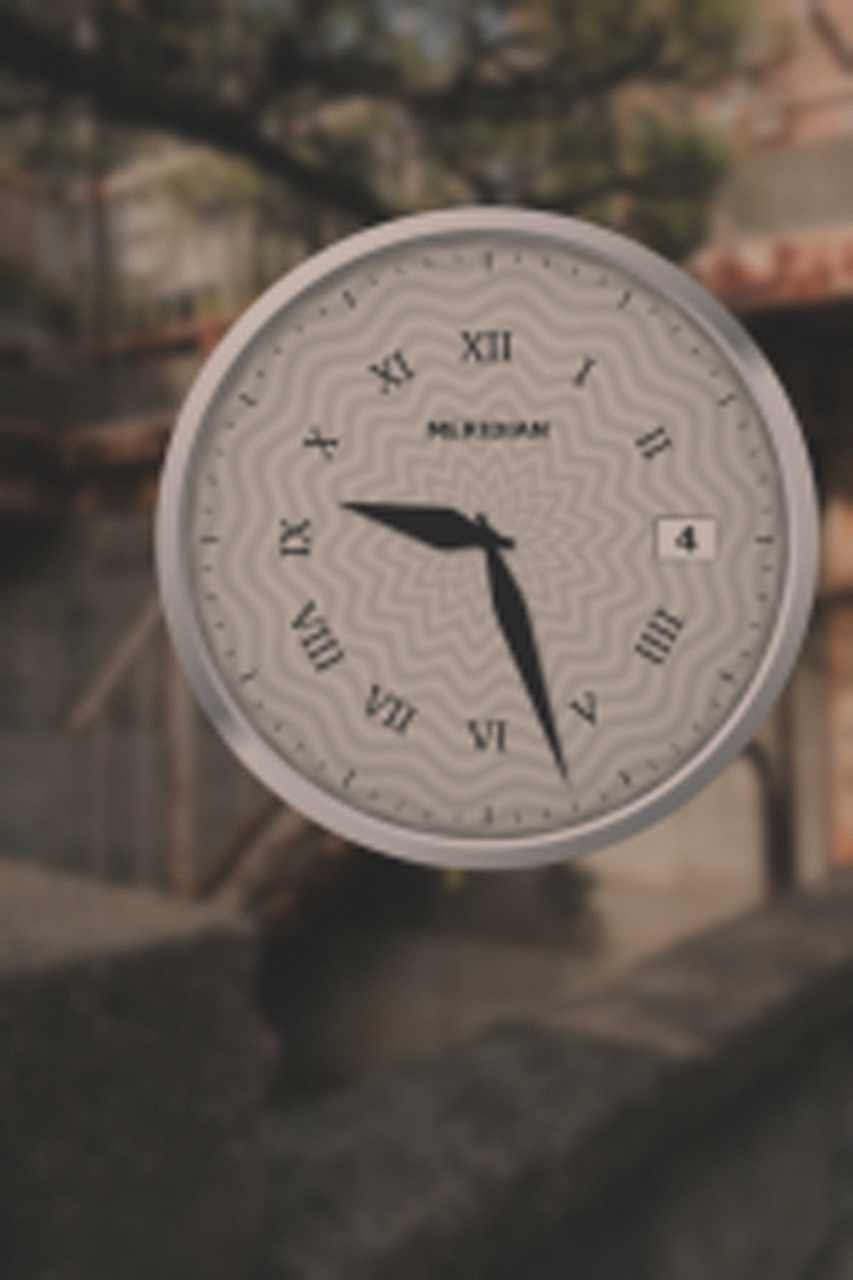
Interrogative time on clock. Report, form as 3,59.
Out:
9,27
